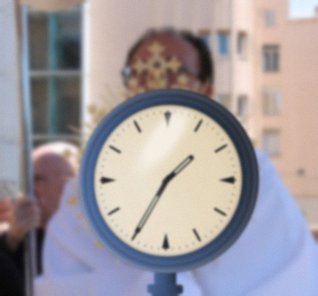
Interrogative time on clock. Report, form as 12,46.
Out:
1,35
